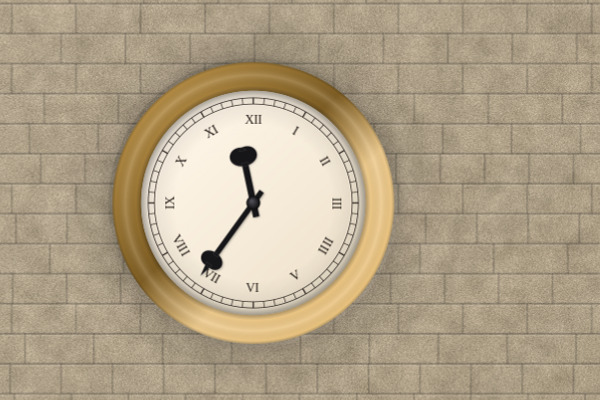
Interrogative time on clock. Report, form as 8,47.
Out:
11,36
